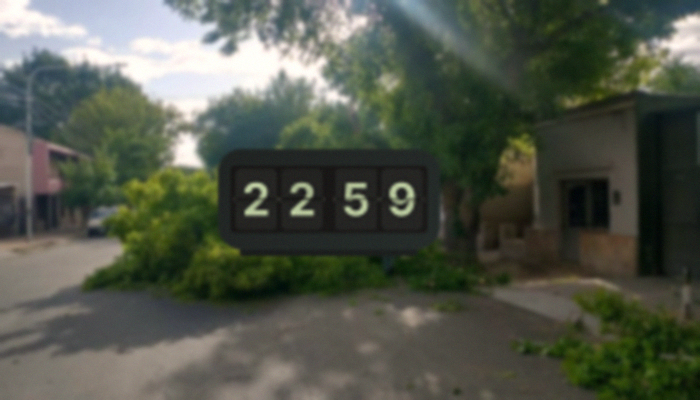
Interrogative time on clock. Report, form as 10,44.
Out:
22,59
